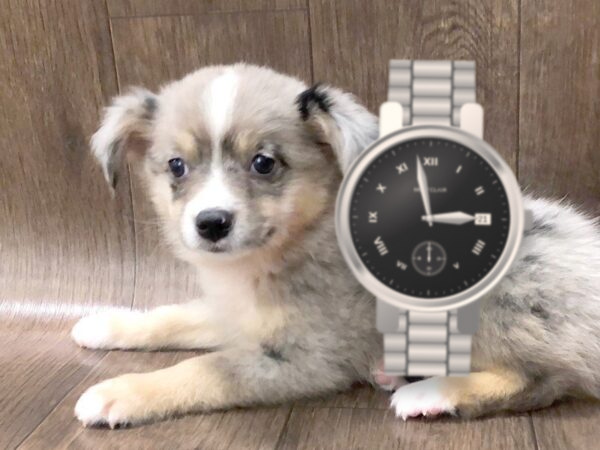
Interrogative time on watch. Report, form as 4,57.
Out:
2,58
